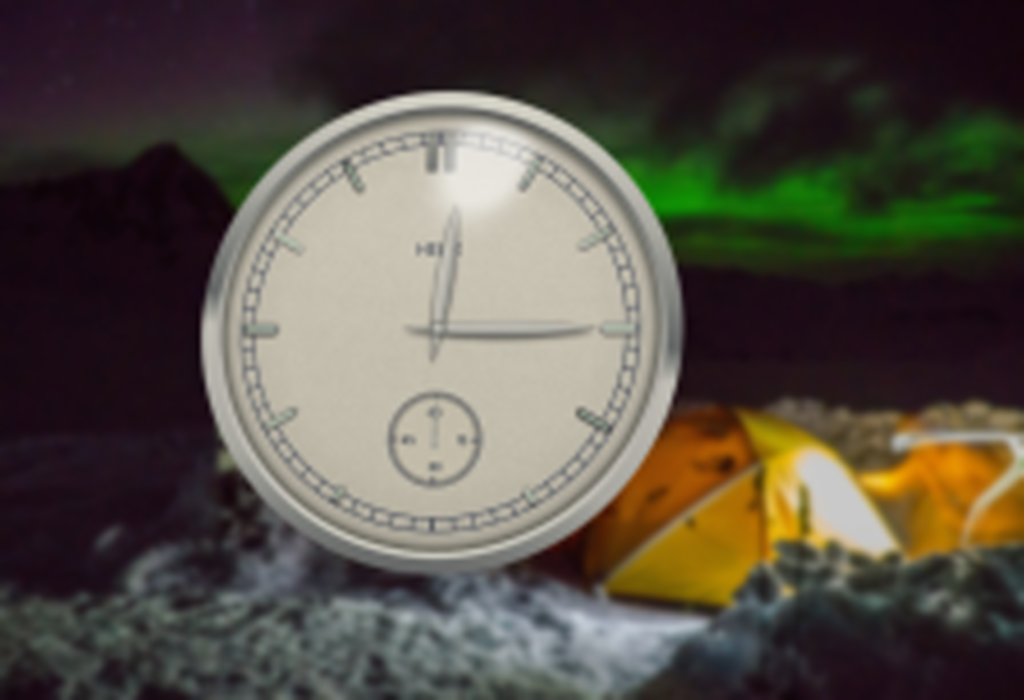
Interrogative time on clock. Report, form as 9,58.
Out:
12,15
